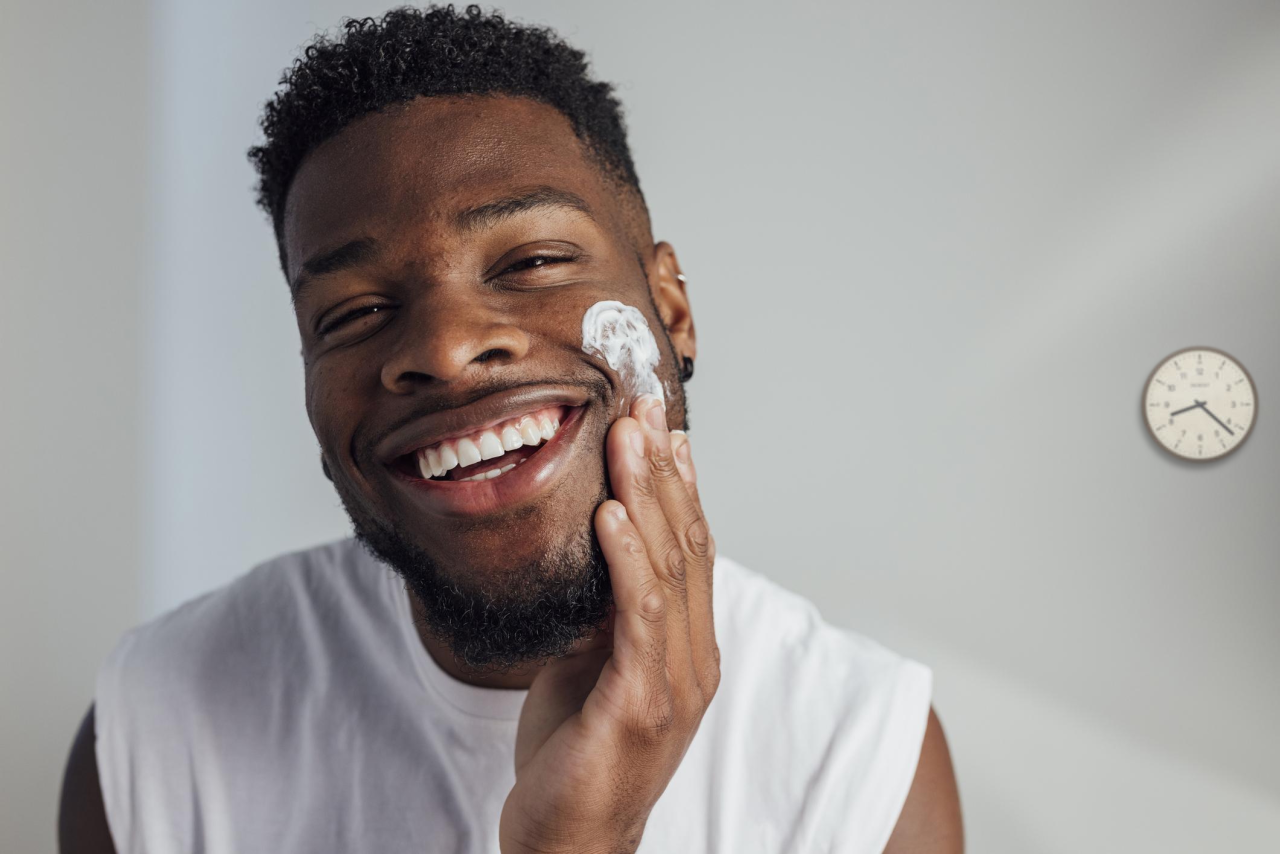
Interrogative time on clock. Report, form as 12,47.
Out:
8,22
